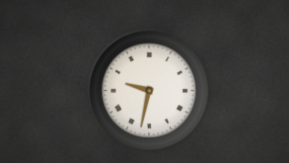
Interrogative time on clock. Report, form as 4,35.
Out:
9,32
